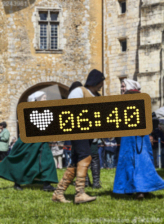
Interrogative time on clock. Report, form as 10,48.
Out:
6,40
